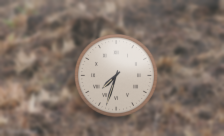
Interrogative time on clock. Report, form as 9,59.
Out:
7,33
